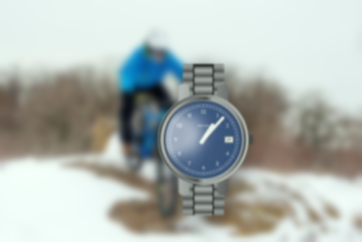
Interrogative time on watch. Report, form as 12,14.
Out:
1,07
